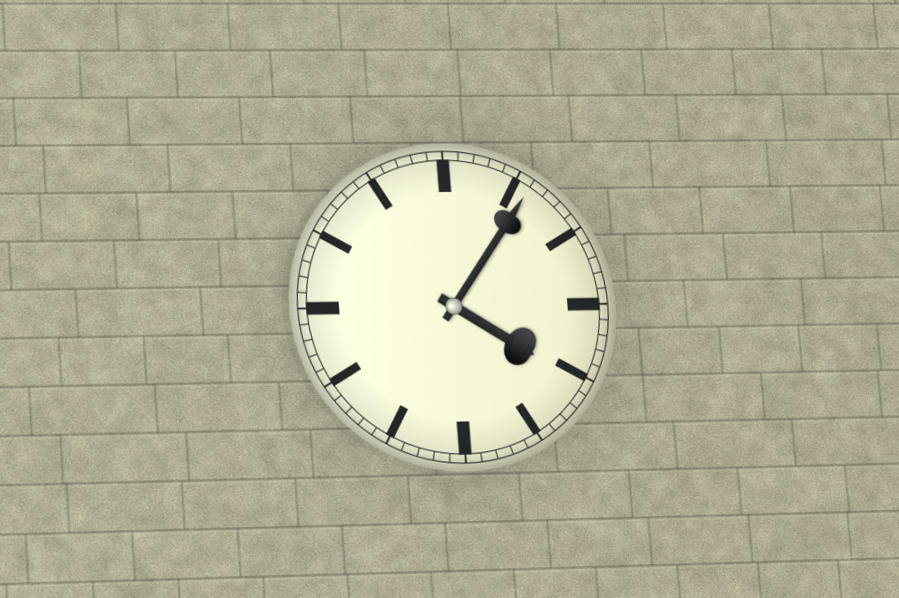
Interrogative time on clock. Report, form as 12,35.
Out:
4,06
